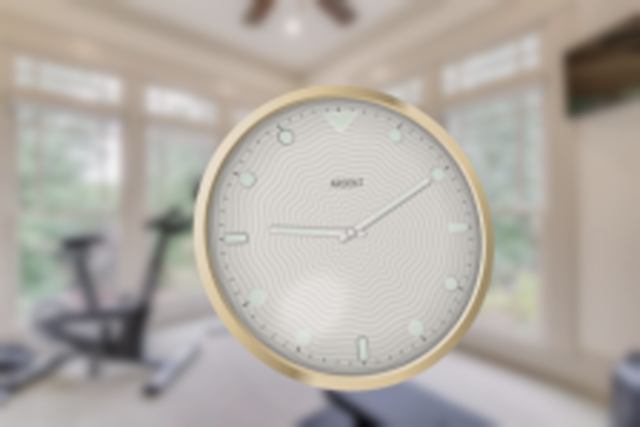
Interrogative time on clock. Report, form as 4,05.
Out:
9,10
